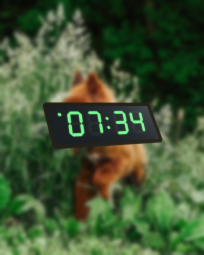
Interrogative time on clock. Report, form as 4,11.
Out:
7,34
